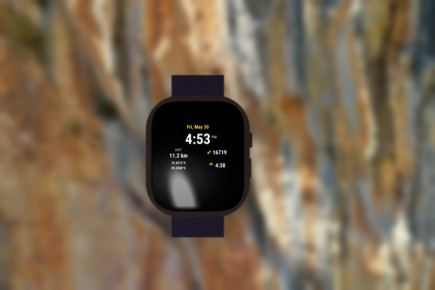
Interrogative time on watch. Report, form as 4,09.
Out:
4,53
